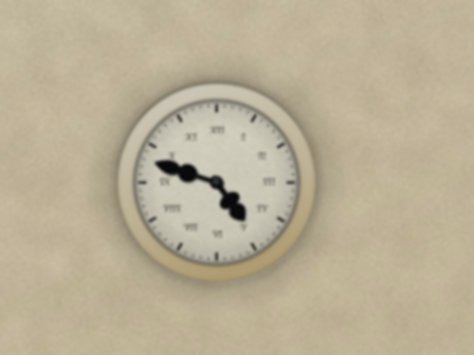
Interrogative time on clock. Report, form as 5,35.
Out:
4,48
